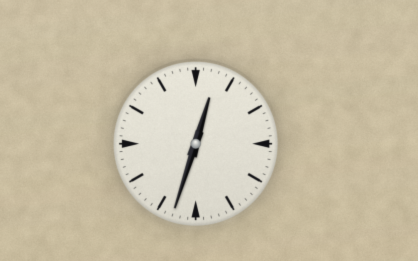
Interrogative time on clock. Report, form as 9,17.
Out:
12,33
